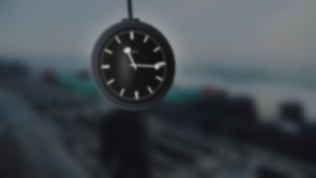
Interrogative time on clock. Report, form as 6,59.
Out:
11,16
